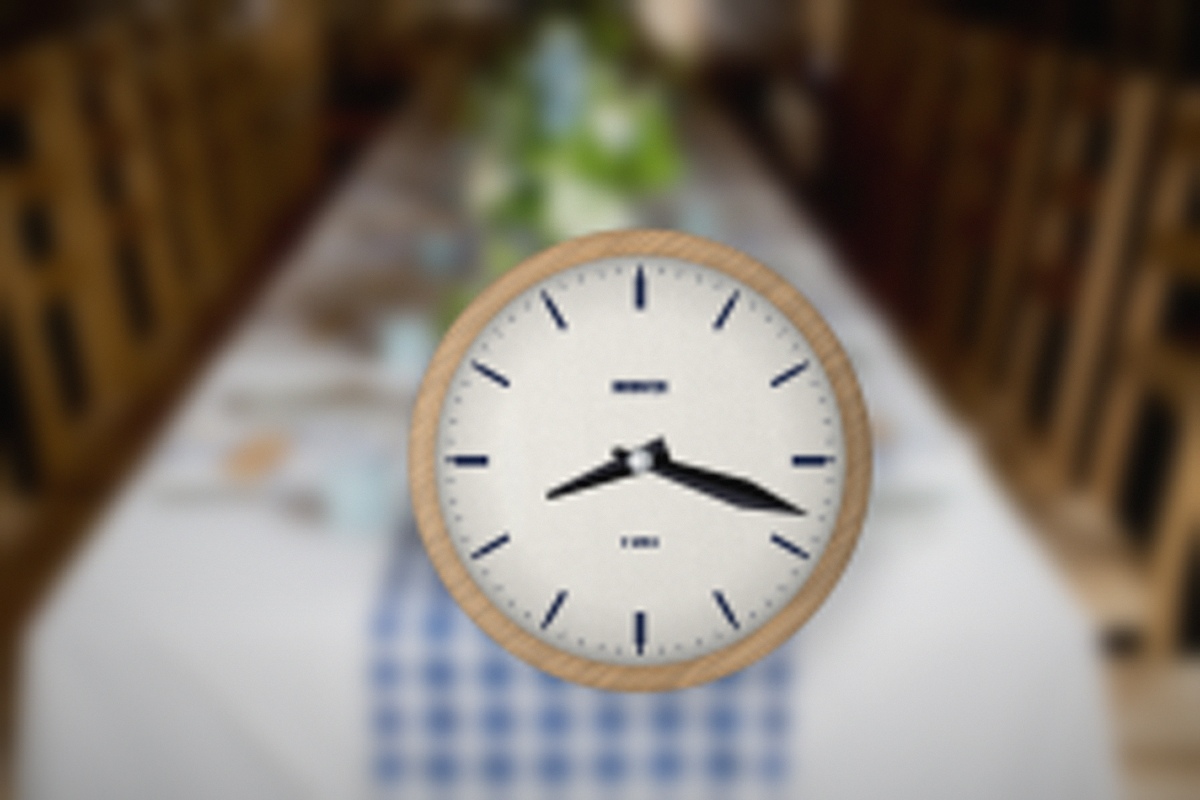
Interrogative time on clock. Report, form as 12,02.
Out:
8,18
